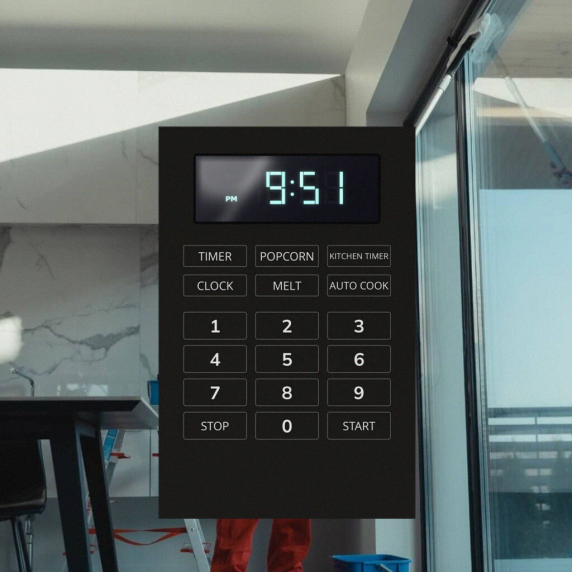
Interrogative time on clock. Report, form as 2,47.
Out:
9,51
